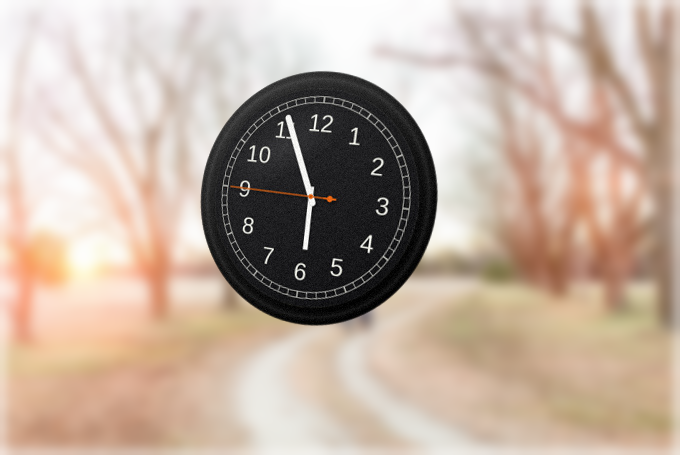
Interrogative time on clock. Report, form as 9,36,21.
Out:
5,55,45
